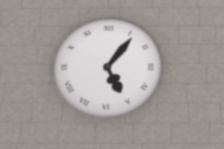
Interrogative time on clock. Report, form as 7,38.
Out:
5,06
